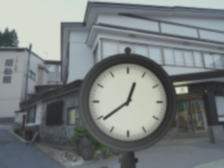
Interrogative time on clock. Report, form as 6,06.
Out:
12,39
